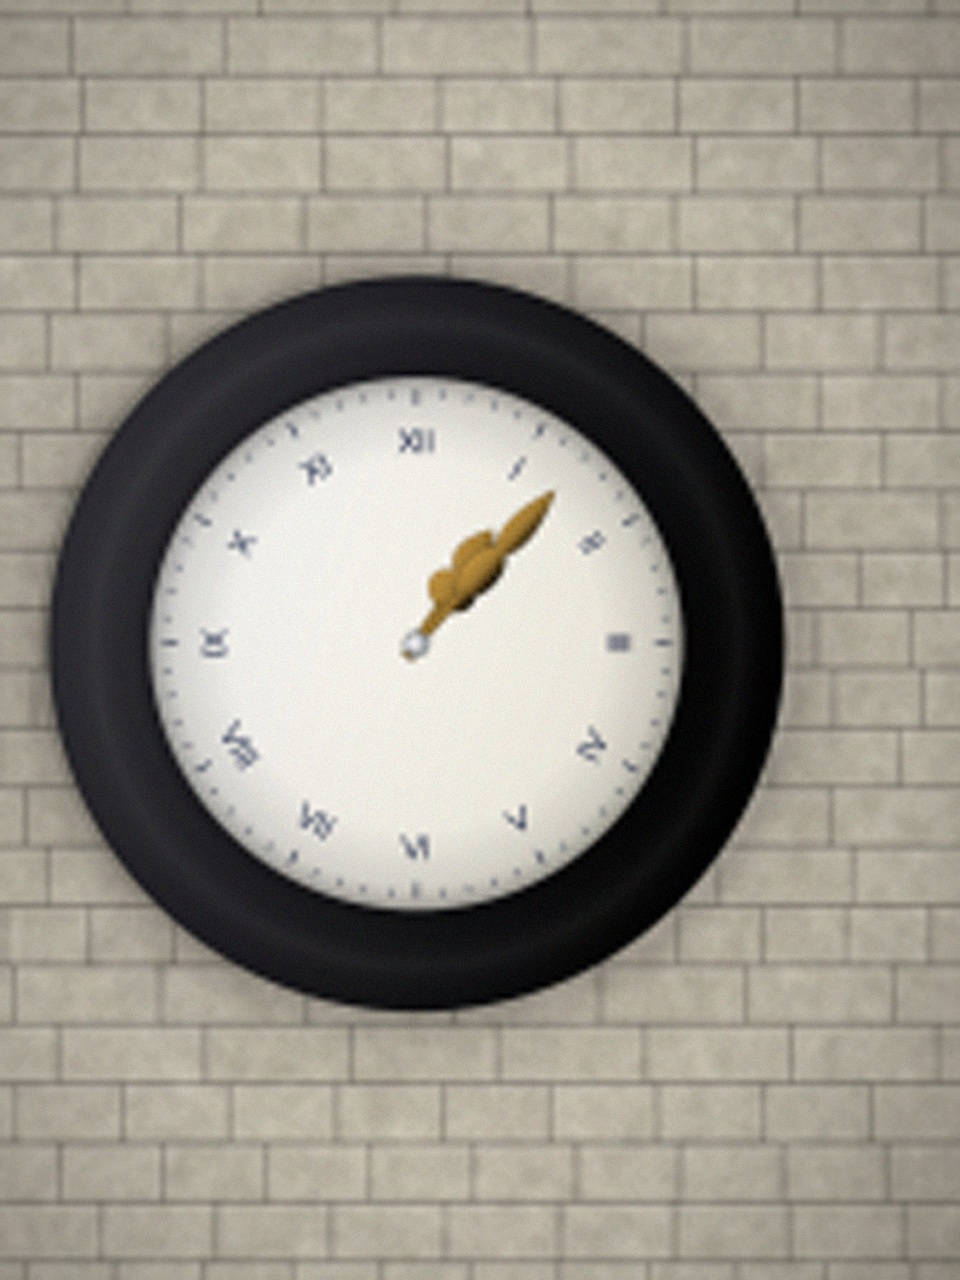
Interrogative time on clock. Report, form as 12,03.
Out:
1,07
